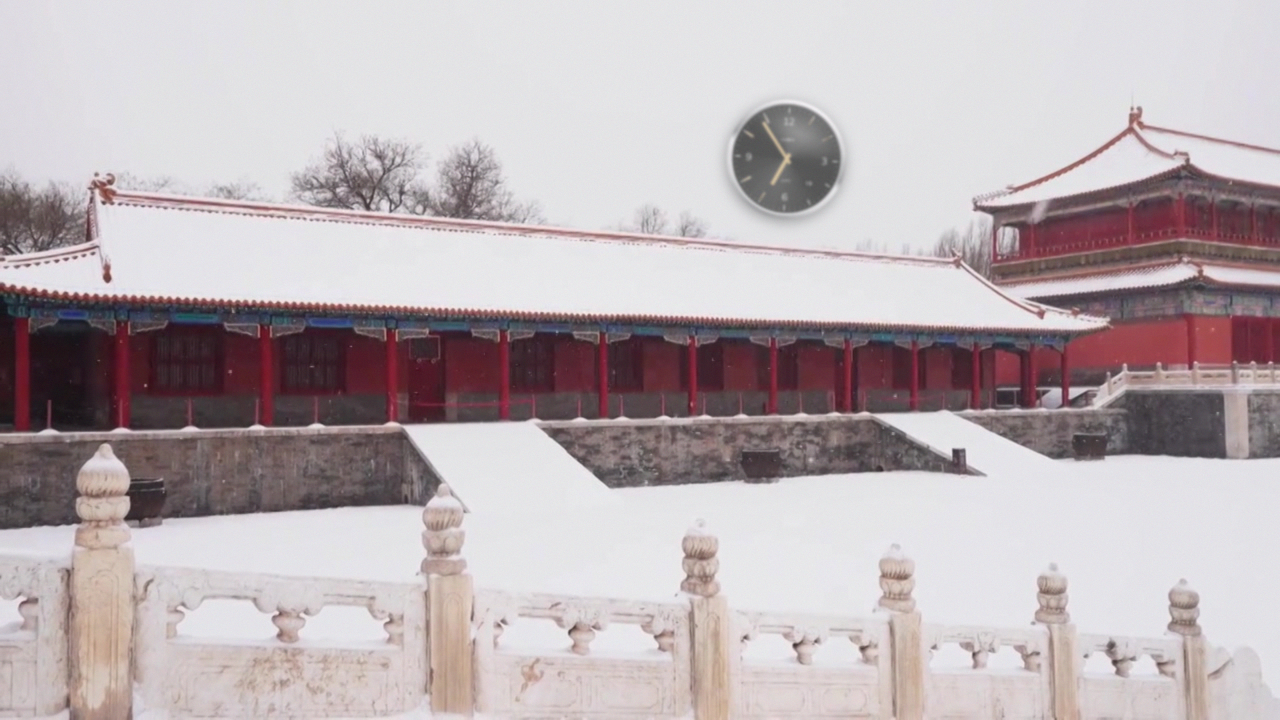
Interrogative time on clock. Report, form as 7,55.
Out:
6,54
